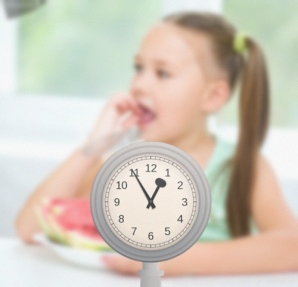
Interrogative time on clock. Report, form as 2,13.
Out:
12,55
